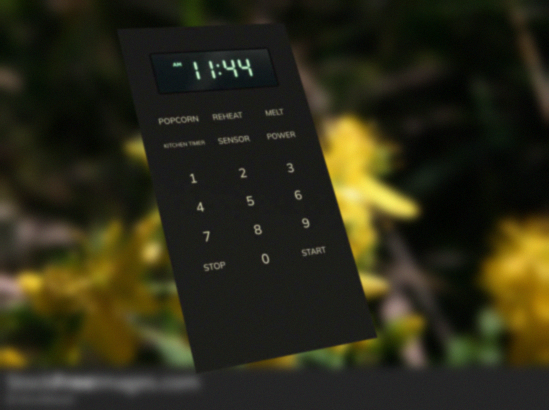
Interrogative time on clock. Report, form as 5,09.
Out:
11,44
